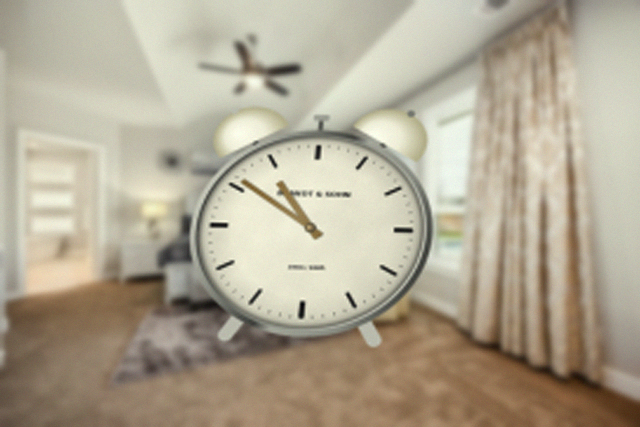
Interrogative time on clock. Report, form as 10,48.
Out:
10,51
